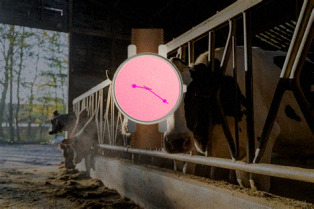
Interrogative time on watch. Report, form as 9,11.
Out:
9,21
